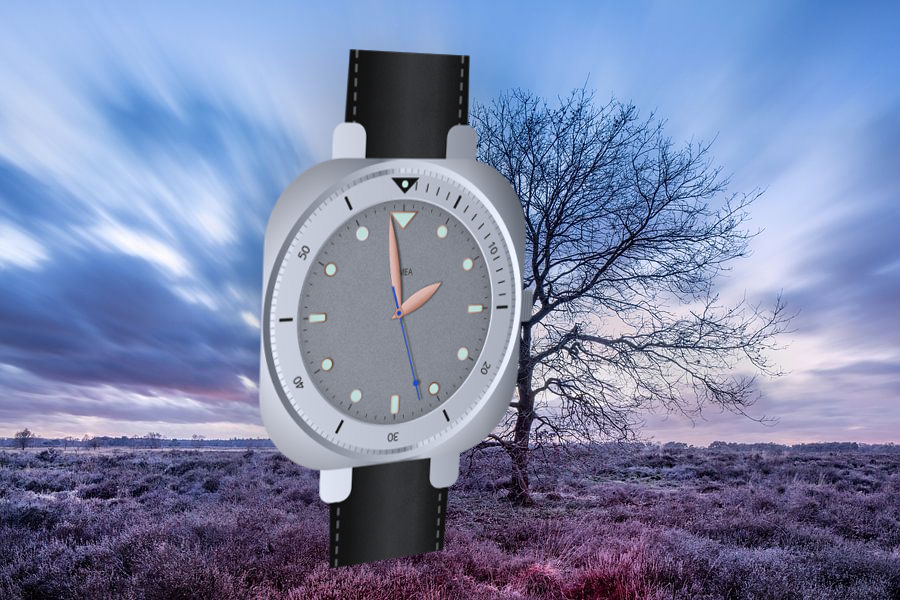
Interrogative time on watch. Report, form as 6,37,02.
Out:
1,58,27
